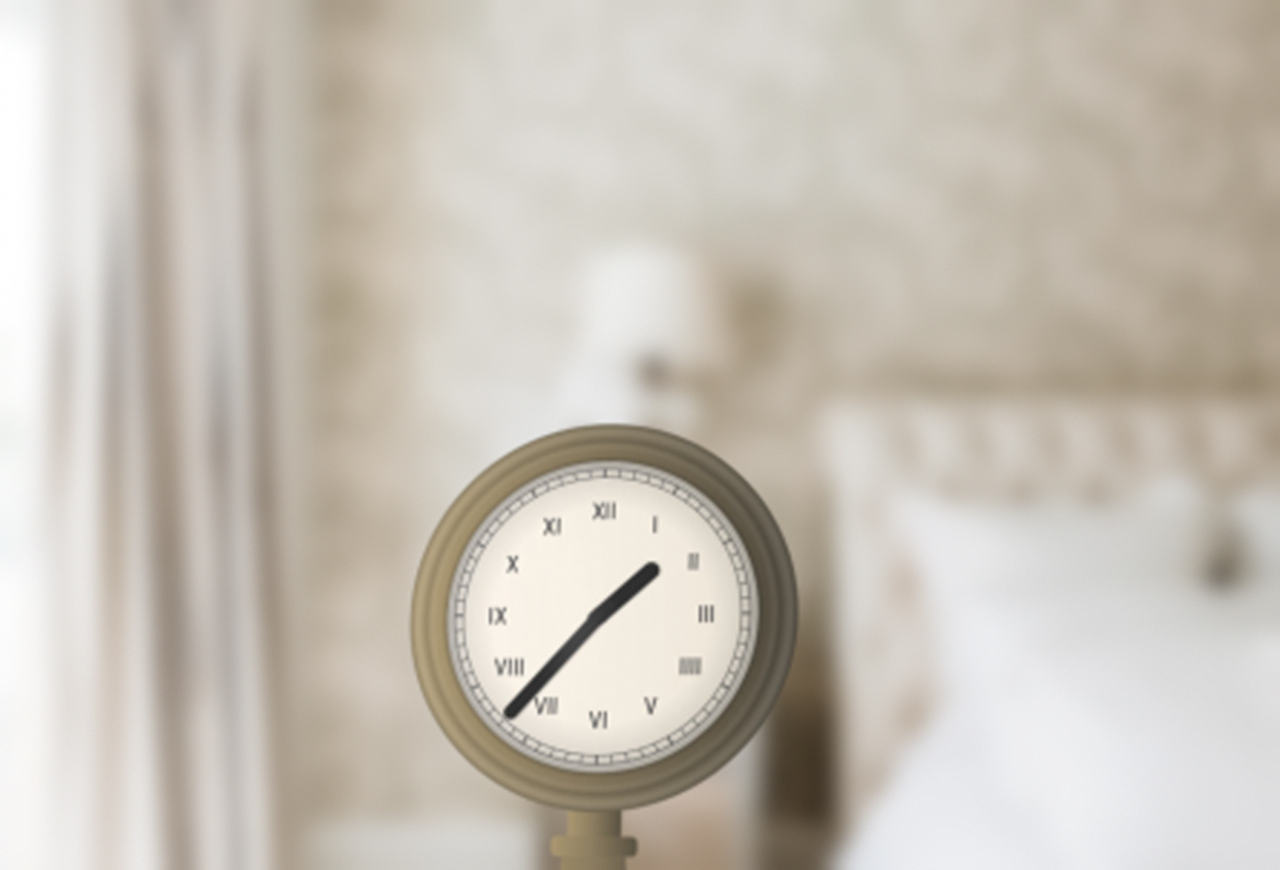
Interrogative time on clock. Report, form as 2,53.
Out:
1,37
